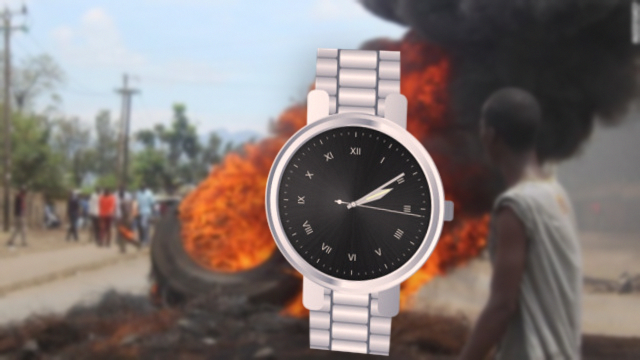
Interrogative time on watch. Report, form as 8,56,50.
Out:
2,09,16
